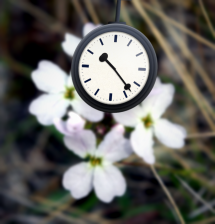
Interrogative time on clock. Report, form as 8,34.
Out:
10,23
